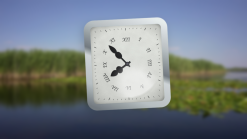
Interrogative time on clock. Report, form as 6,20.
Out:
7,53
